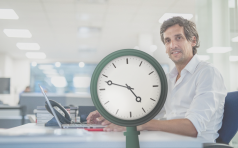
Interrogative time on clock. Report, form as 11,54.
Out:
4,48
